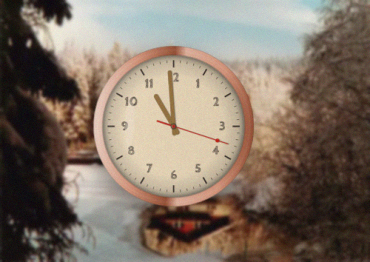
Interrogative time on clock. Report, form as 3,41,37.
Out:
10,59,18
